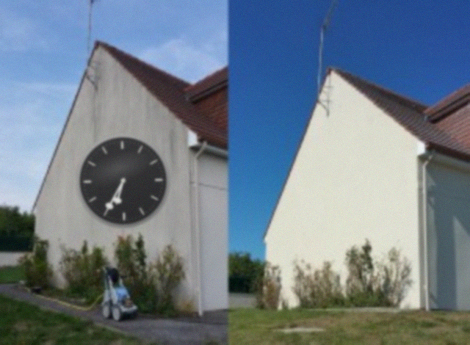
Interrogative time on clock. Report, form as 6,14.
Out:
6,35
